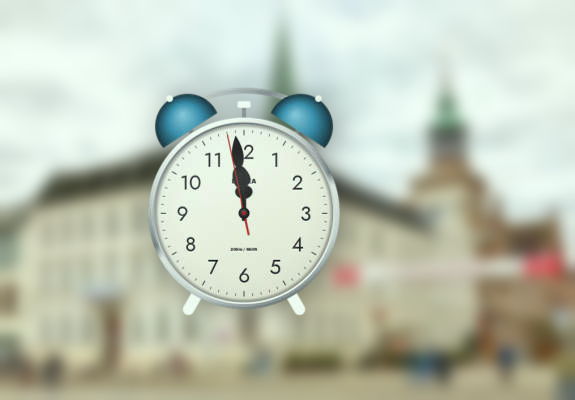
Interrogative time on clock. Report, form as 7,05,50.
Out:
11,58,58
